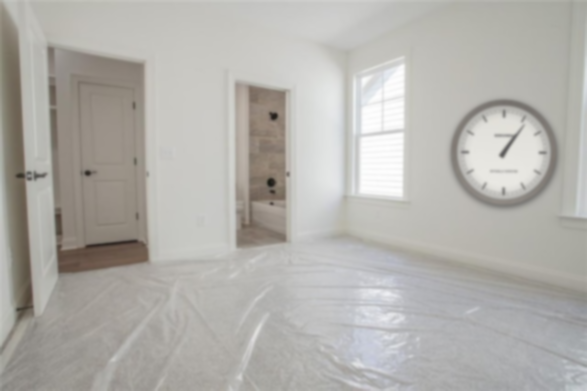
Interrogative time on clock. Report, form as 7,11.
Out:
1,06
